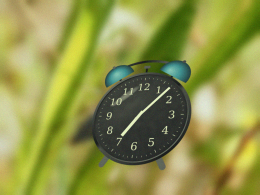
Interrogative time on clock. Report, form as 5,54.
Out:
7,07
